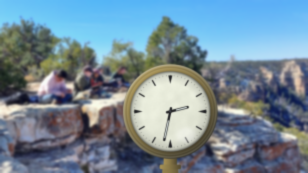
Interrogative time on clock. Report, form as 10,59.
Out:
2,32
